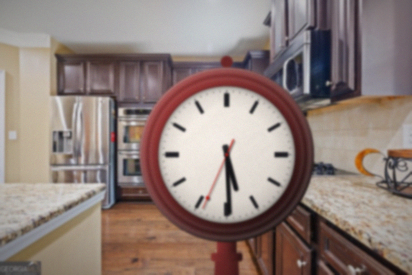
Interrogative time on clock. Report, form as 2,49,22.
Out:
5,29,34
